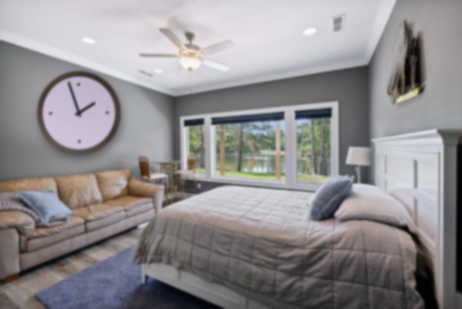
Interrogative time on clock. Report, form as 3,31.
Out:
1,57
